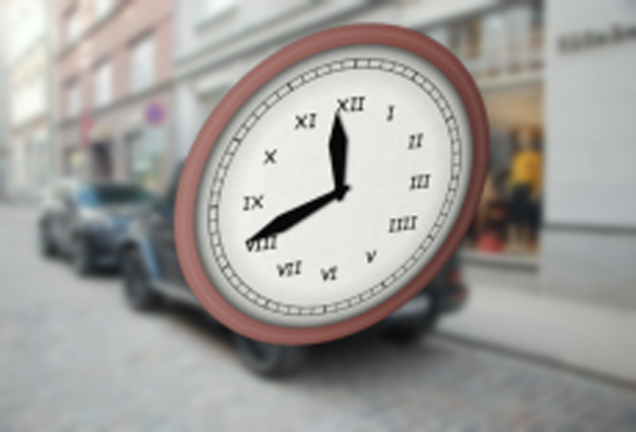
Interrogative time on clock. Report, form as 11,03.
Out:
11,41
